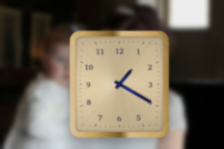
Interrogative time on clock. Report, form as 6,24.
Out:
1,20
